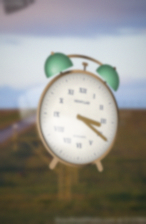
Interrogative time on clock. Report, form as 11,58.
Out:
3,20
